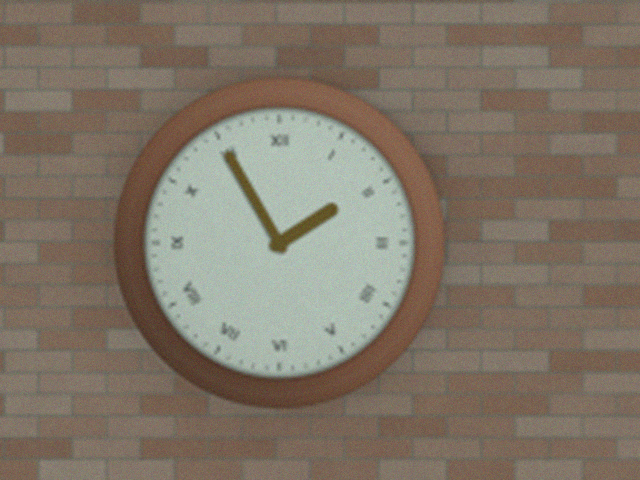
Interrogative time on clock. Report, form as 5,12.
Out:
1,55
